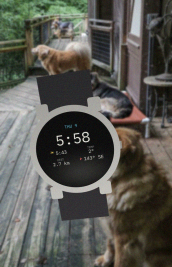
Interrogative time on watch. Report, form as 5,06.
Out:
5,58
